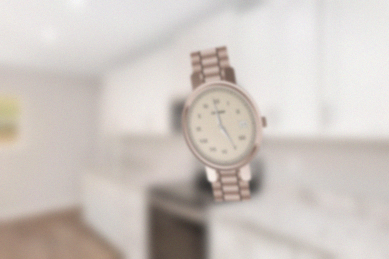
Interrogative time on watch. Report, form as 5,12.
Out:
4,59
